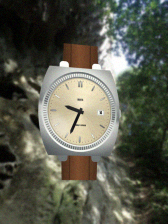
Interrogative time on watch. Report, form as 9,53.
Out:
9,34
